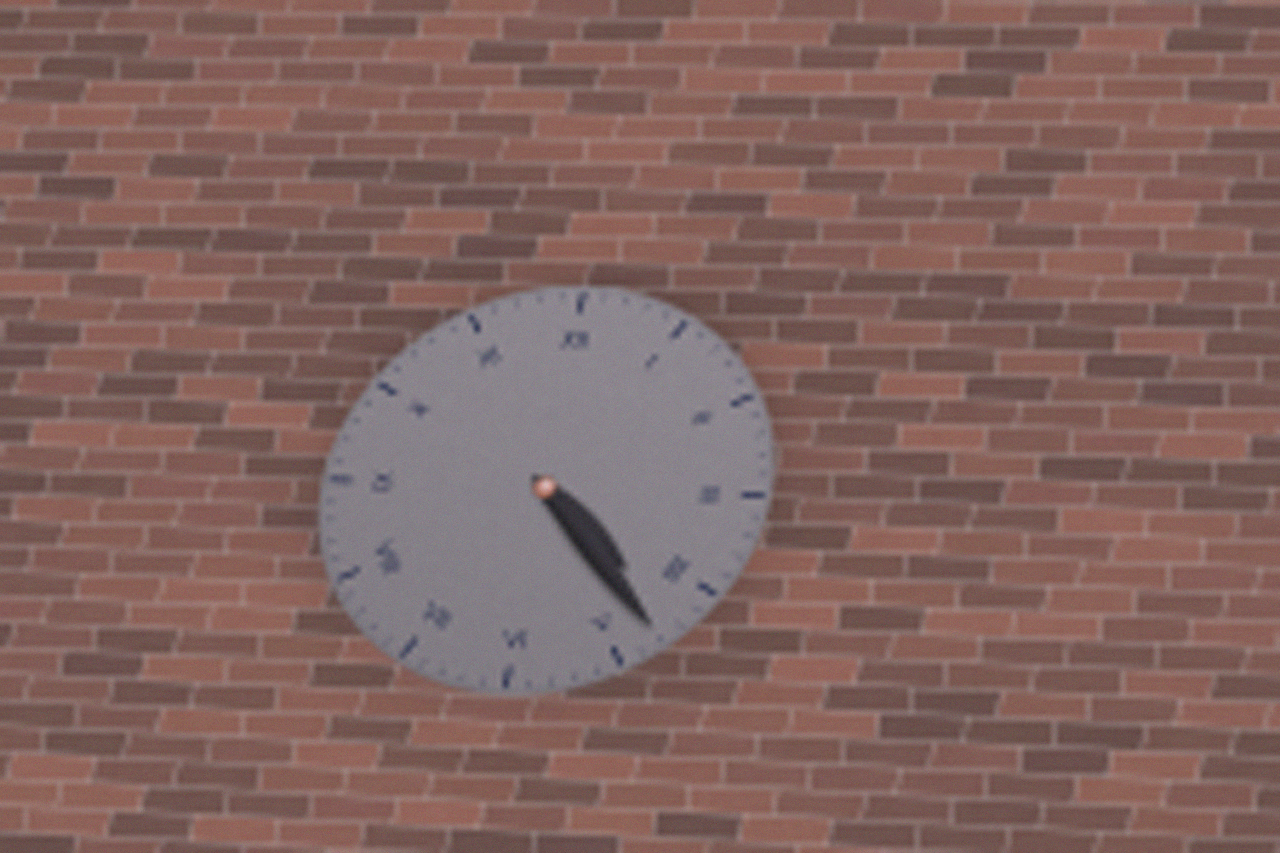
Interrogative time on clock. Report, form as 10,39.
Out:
4,23
